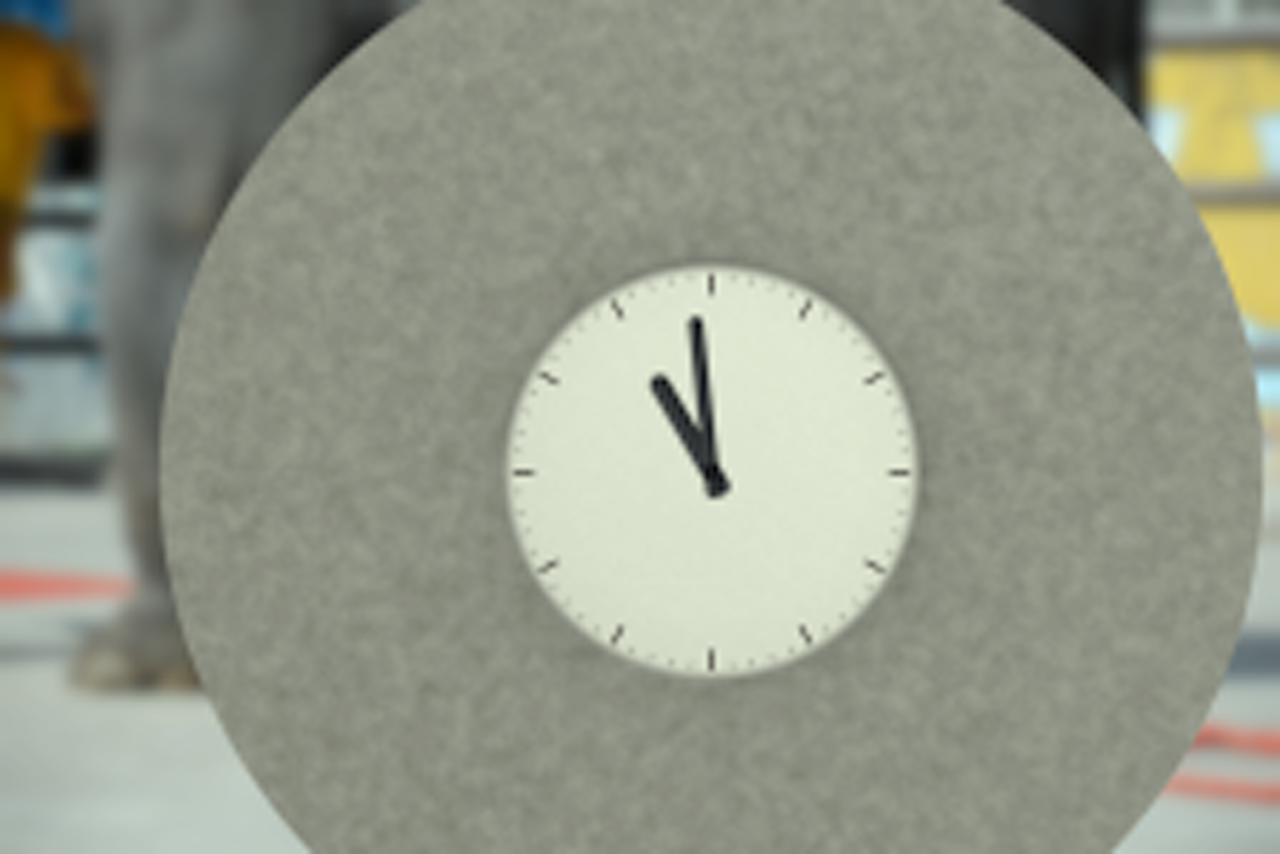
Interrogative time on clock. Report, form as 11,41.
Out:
10,59
